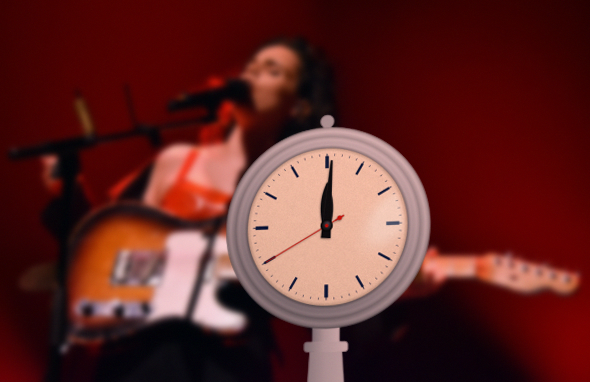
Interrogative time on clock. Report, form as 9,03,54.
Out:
12,00,40
